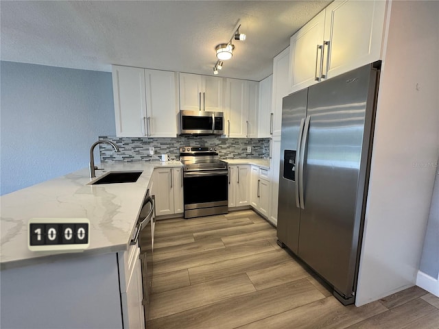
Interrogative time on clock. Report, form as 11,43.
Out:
10,00
